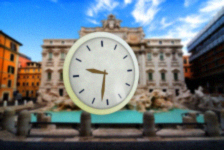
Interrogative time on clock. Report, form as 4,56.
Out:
9,32
